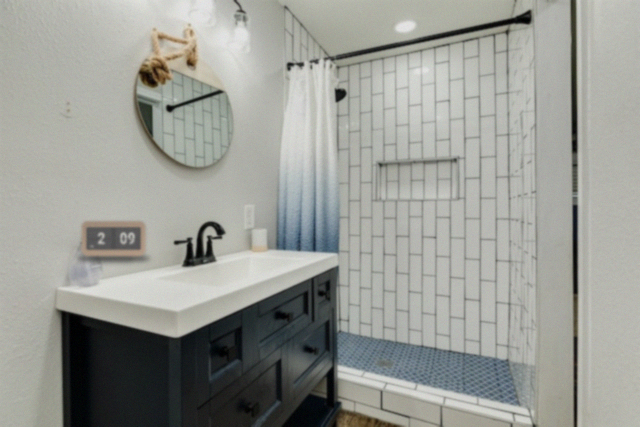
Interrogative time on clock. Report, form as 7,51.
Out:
2,09
